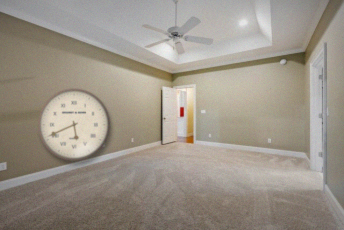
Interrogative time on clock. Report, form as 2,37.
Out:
5,41
